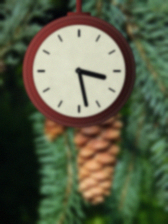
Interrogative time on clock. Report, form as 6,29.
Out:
3,28
